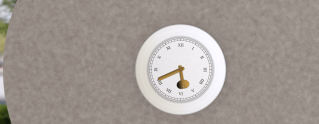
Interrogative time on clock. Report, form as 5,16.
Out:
5,41
